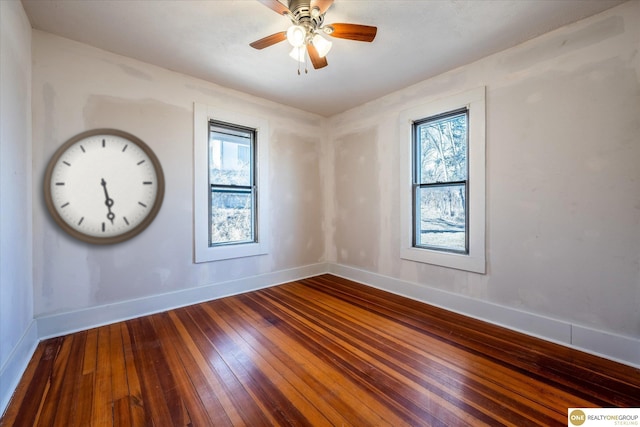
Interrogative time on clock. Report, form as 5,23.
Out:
5,28
